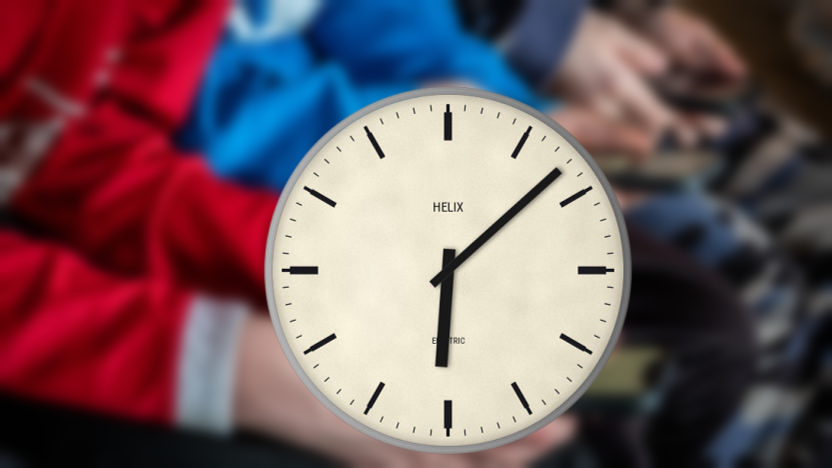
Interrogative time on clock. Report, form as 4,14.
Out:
6,08
